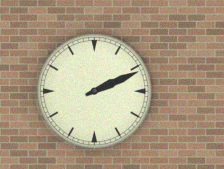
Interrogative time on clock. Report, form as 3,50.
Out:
2,11
